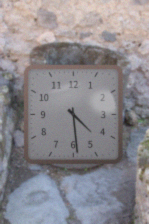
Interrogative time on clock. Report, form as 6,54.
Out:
4,29
